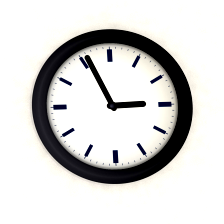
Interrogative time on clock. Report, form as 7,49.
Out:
2,56
